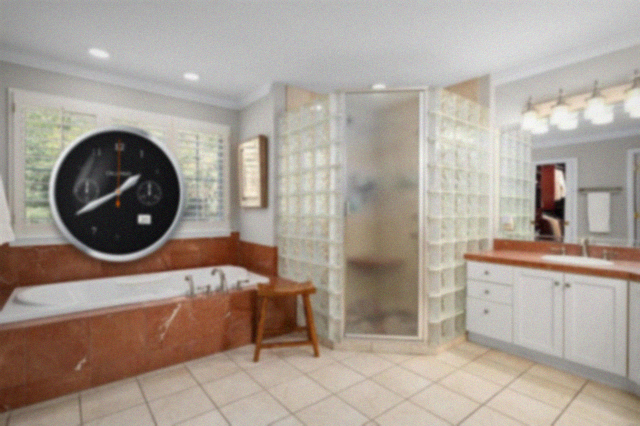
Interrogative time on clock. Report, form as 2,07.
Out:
1,40
